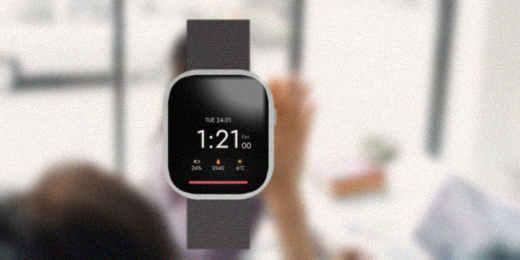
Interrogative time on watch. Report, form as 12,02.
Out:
1,21
